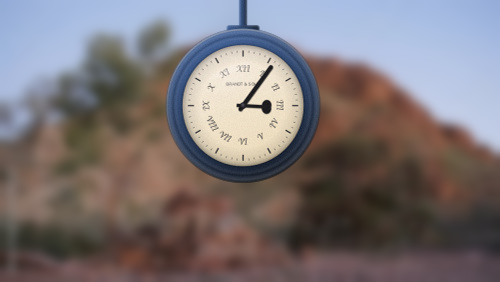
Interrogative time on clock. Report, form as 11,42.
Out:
3,06
